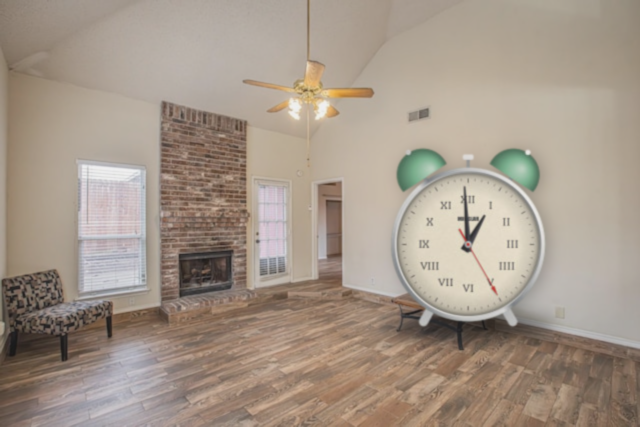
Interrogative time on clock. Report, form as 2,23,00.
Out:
12,59,25
